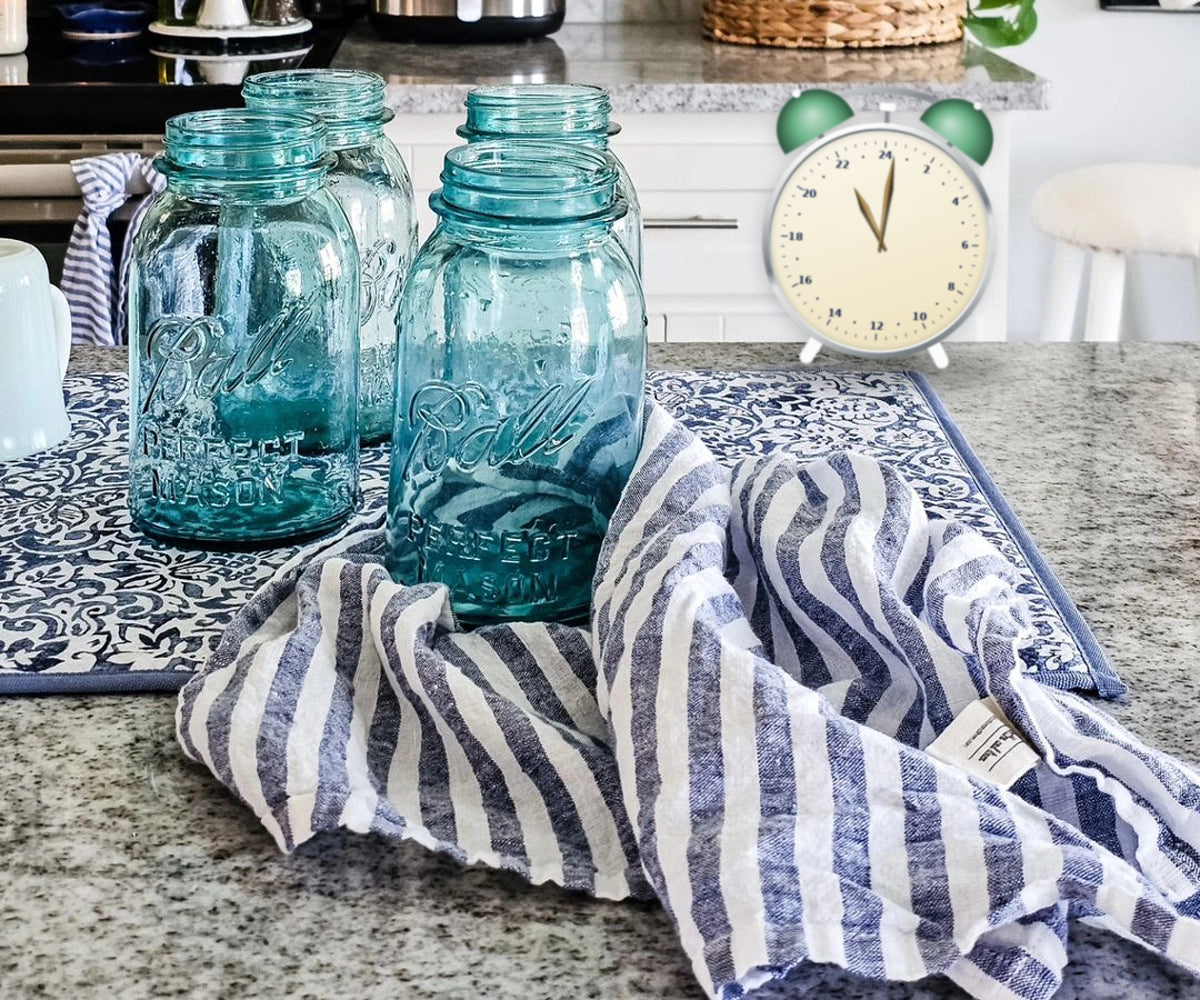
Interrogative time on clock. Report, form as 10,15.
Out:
22,01
